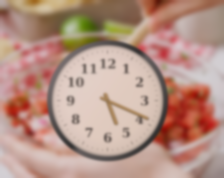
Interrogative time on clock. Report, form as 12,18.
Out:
5,19
